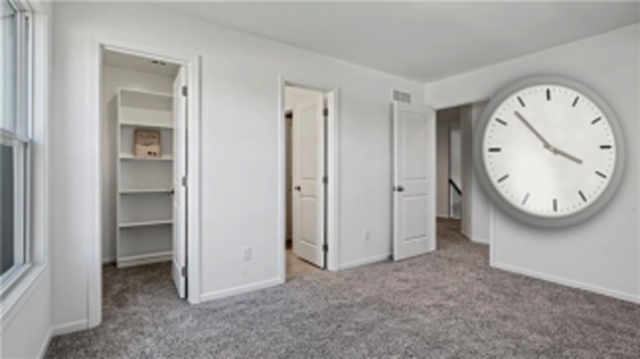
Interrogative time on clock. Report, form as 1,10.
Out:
3,53
